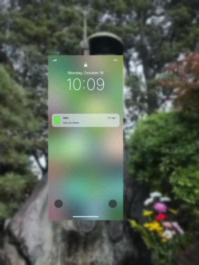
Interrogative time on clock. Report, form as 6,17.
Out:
10,09
